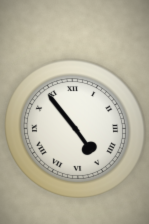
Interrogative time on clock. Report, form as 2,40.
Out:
4,54
